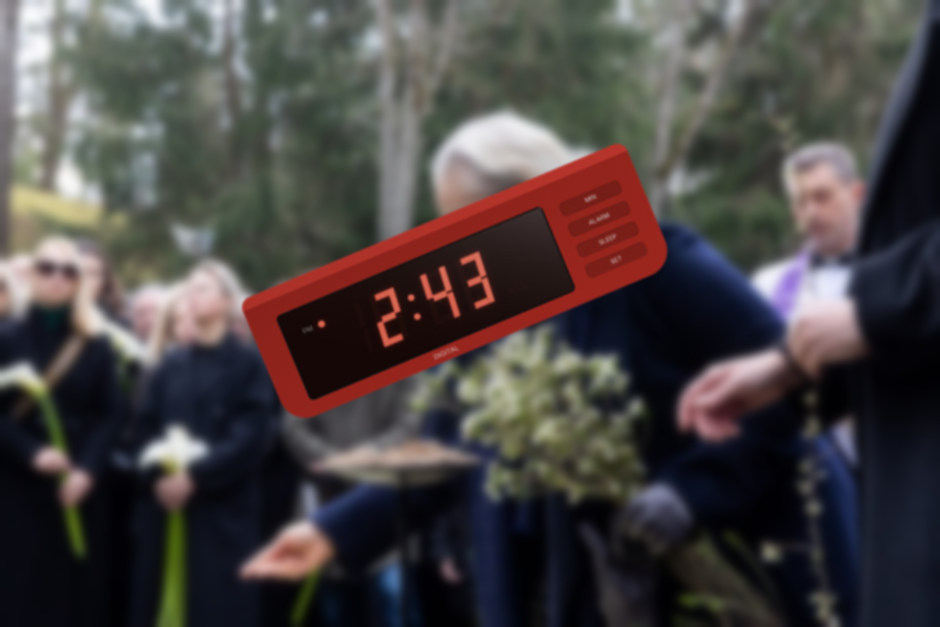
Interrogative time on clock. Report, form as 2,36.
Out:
2,43
